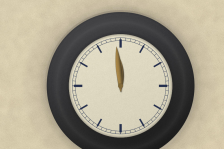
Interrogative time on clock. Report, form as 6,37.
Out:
11,59
